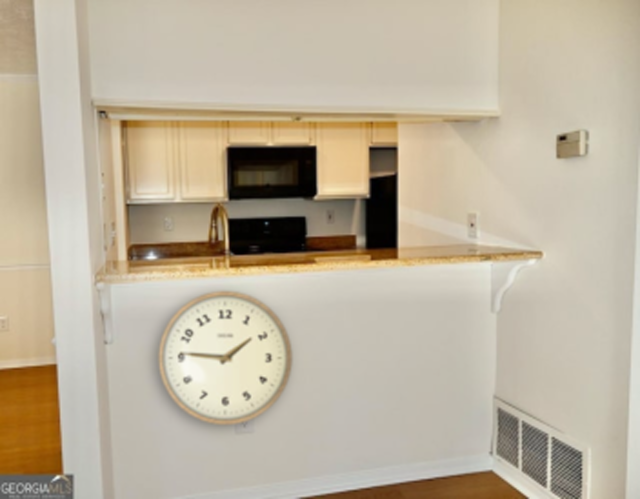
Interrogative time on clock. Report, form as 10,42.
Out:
1,46
